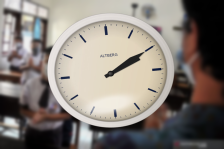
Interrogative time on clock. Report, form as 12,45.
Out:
2,10
